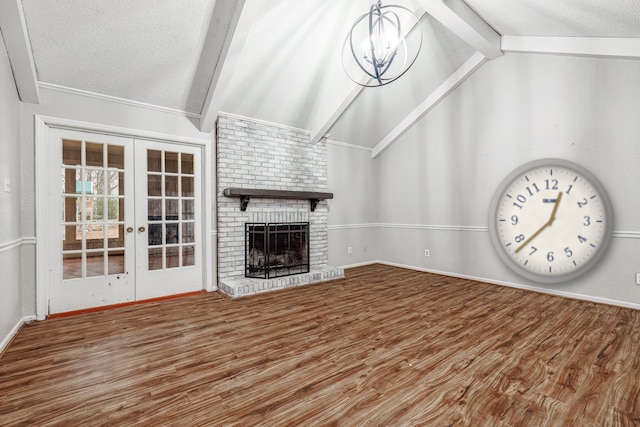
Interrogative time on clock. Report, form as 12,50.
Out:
12,38
